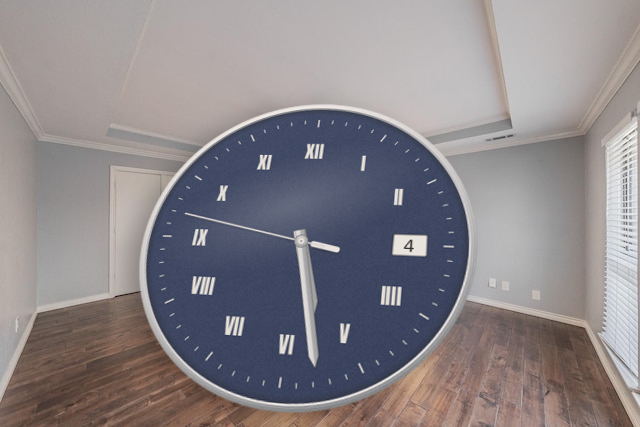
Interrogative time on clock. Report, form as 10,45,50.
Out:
5,27,47
